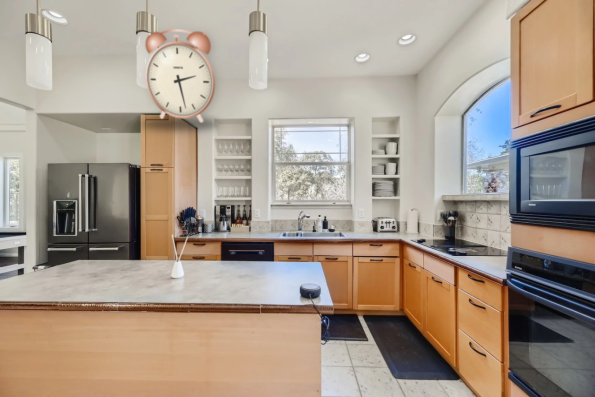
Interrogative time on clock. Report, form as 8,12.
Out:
2,28
